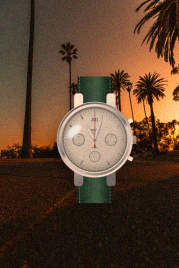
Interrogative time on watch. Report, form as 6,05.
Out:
11,03
